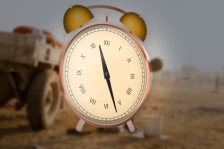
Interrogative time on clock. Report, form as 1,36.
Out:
11,27
